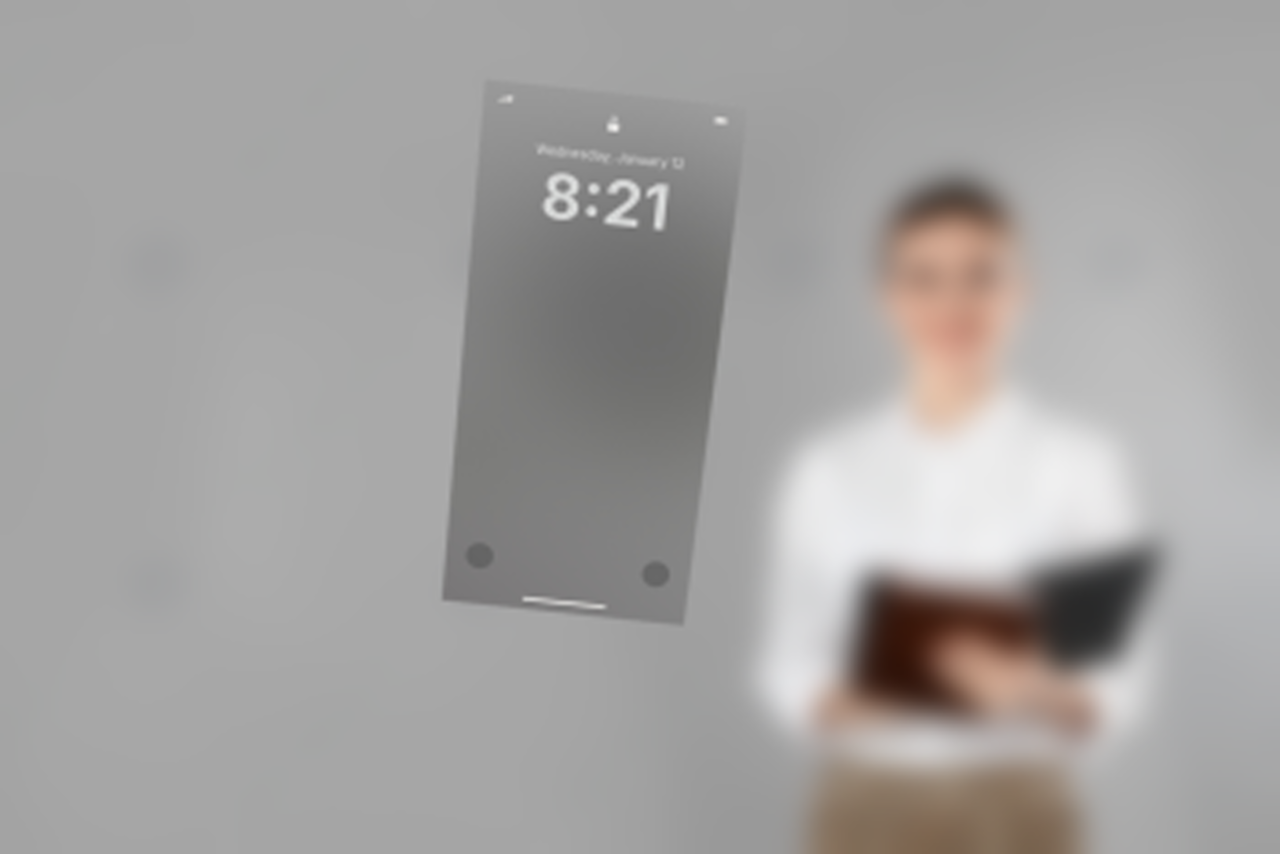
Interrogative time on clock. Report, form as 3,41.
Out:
8,21
